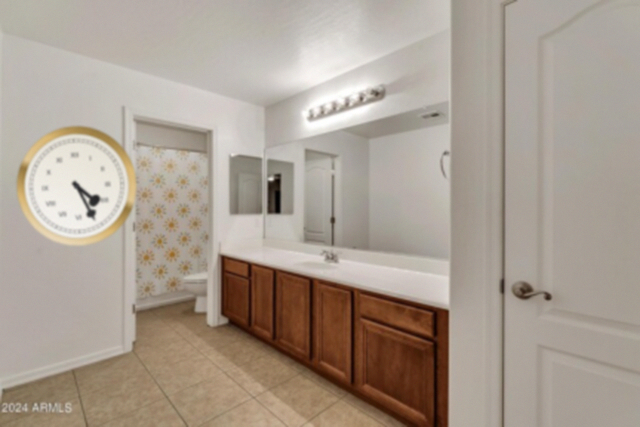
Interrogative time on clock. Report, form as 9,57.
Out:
4,26
